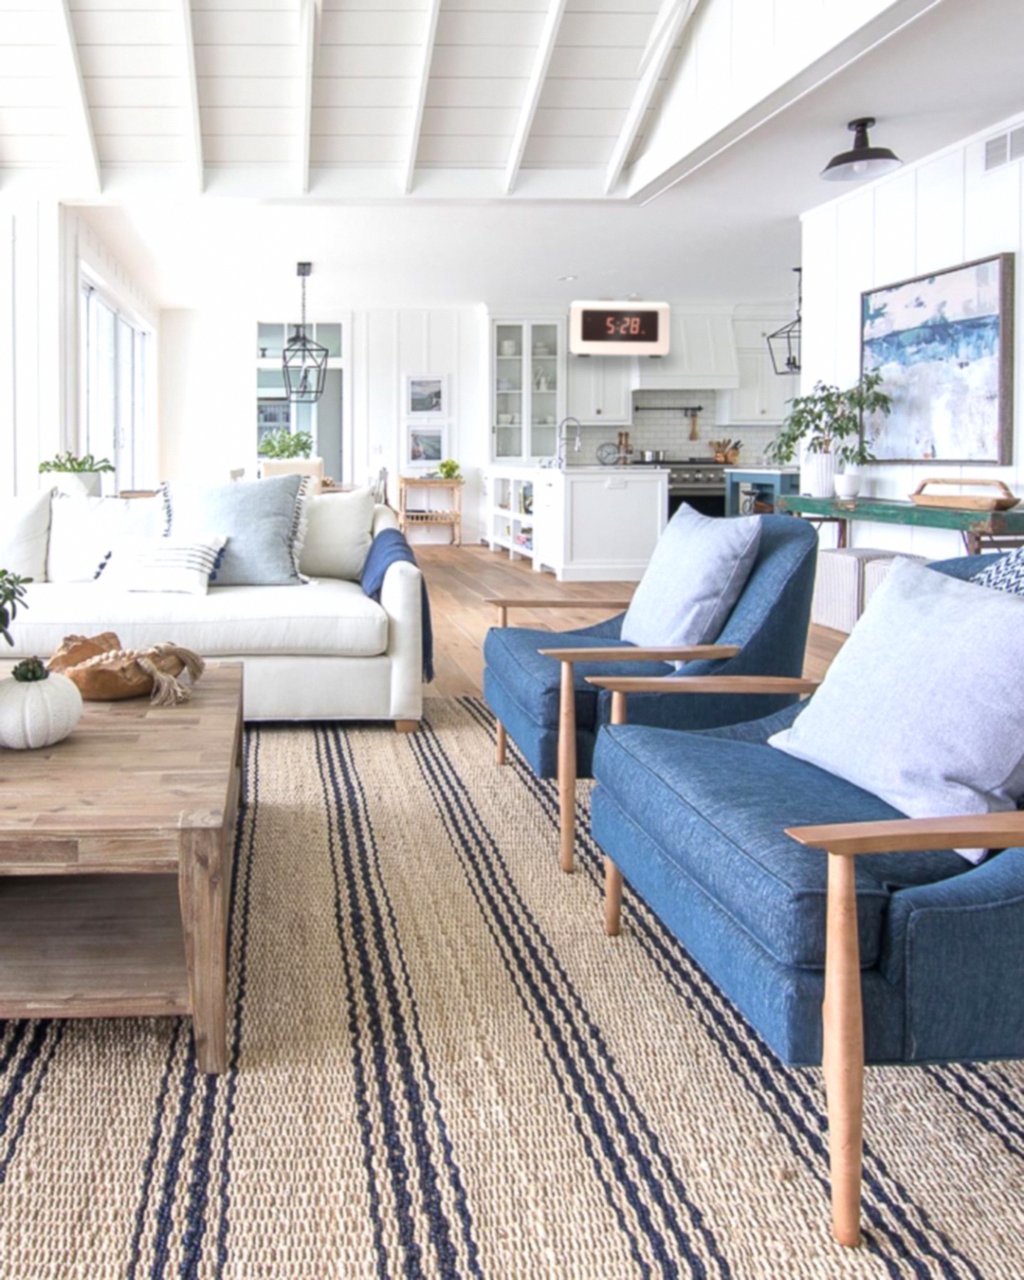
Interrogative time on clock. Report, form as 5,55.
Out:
5,28
